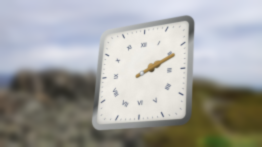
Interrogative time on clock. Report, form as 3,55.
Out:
2,11
